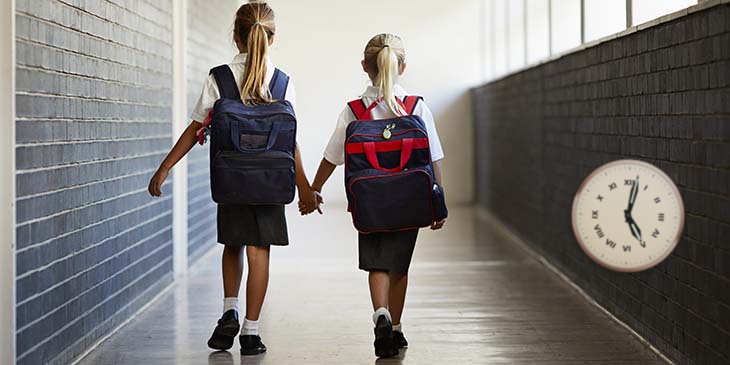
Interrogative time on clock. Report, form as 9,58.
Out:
5,02
